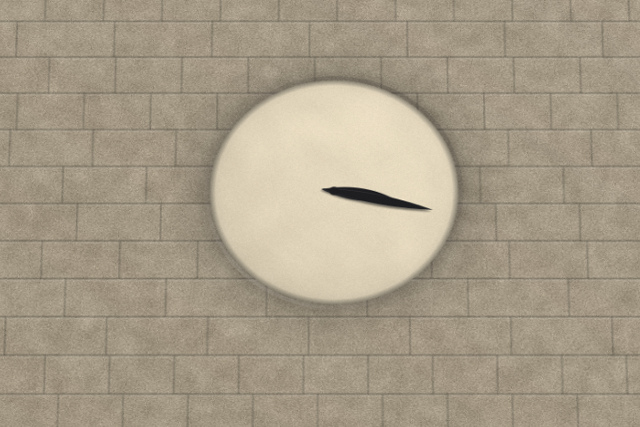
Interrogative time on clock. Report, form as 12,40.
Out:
3,17
